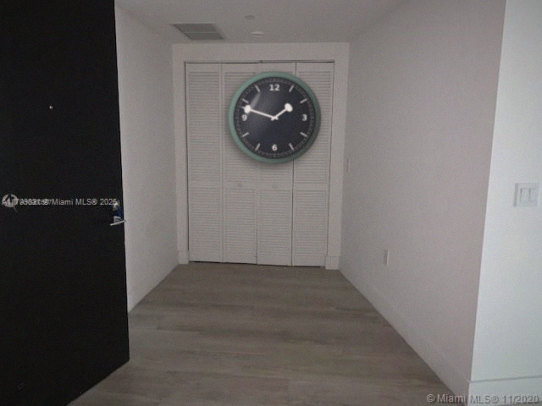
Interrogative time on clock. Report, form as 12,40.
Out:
1,48
